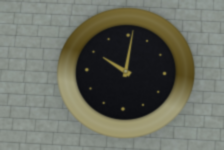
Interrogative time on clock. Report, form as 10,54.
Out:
10,01
